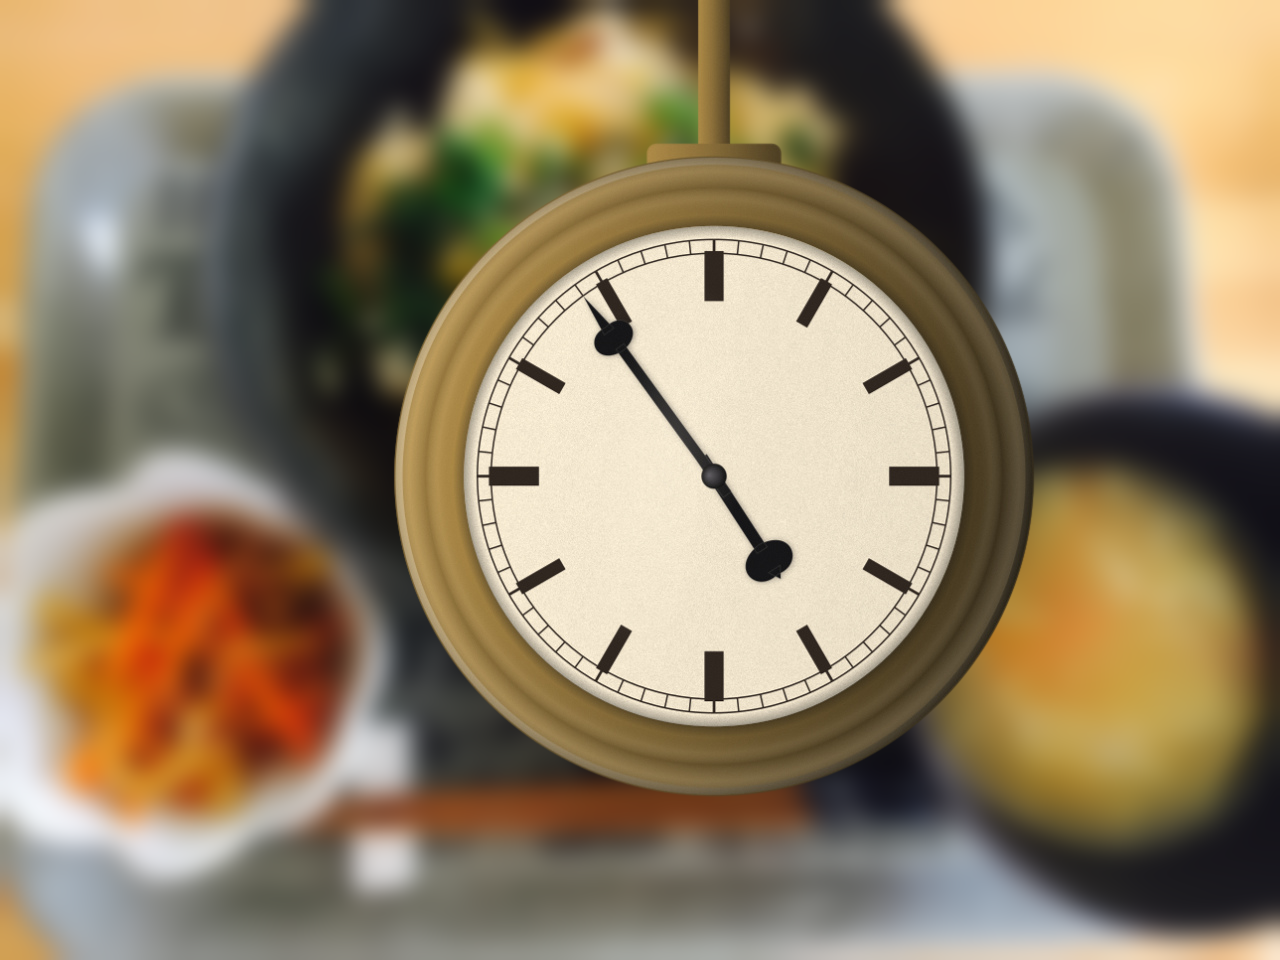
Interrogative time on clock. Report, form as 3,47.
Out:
4,54
